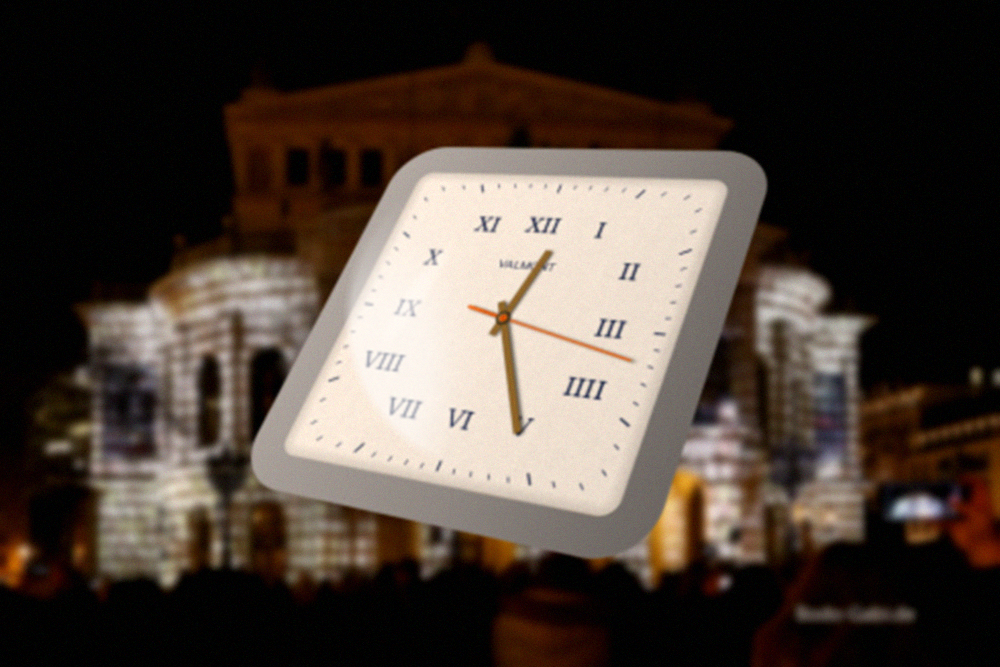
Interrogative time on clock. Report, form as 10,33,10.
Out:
12,25,17
